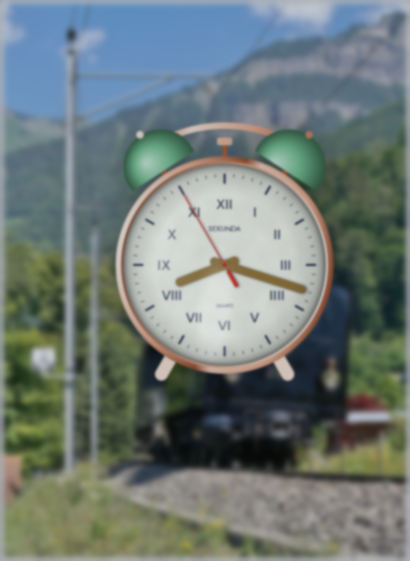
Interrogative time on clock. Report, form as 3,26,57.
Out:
8,17,55
